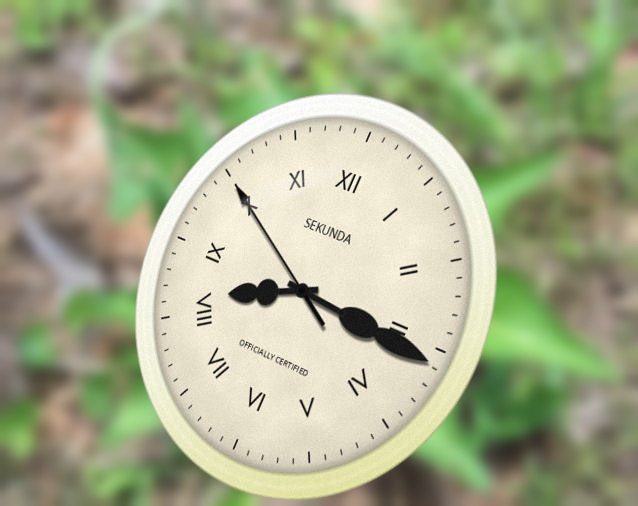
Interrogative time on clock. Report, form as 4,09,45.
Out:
8,15,50
